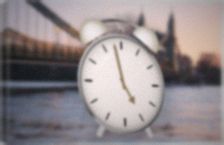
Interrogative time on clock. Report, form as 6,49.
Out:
4,58
